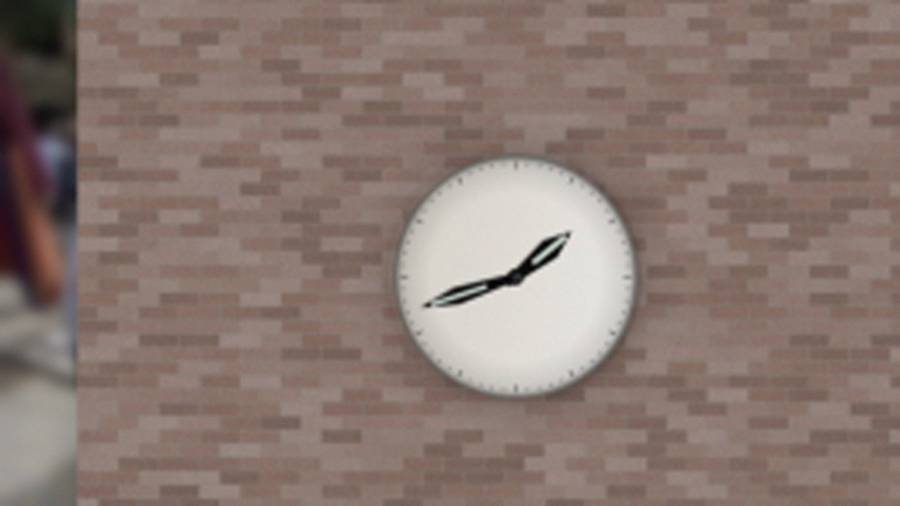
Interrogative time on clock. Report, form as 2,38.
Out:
1,42
